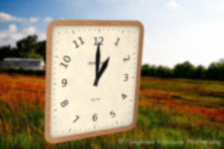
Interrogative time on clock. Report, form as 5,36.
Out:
1,00
